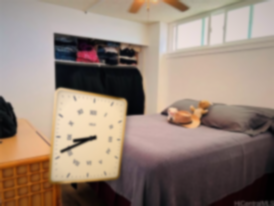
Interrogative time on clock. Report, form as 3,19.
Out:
8,41
